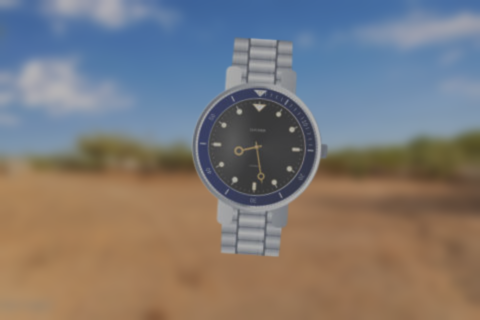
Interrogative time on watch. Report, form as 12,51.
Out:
8,28
